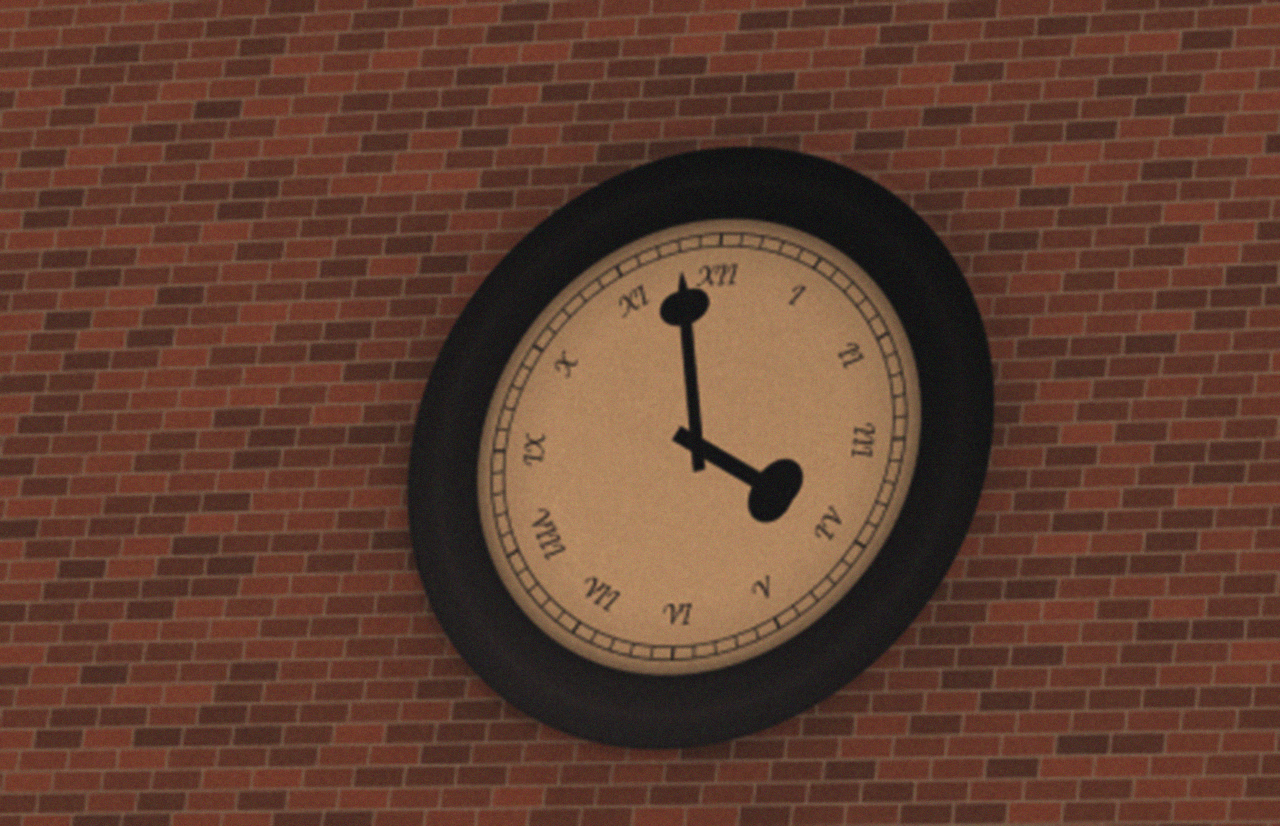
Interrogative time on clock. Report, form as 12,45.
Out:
3,58
